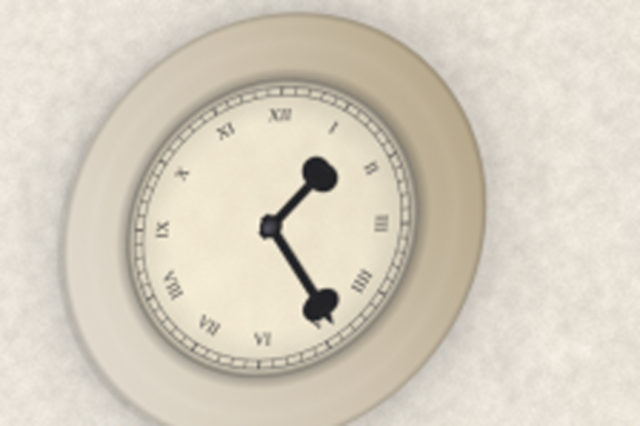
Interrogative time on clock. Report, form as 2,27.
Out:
1,24
